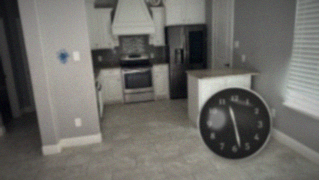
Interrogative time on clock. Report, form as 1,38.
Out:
11,28
